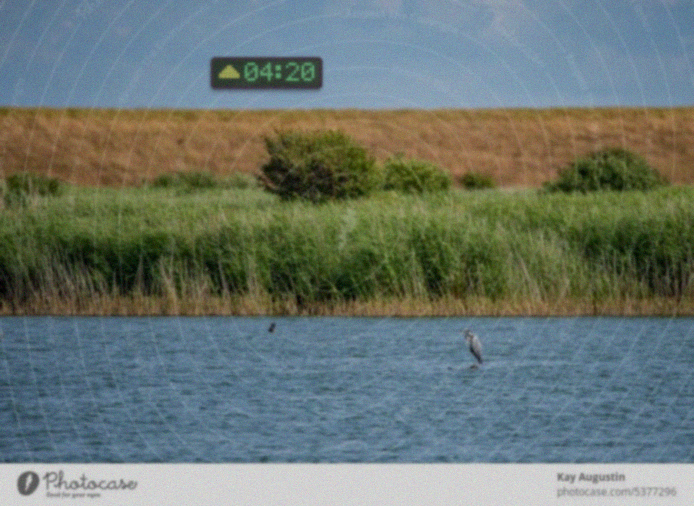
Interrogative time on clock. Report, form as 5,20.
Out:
4,20
